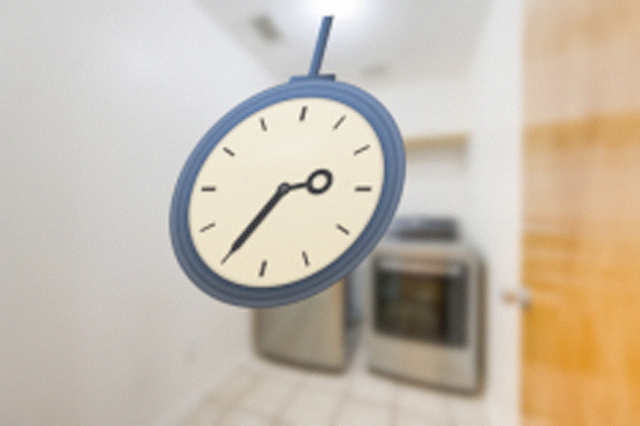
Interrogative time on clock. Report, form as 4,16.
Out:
2,35
